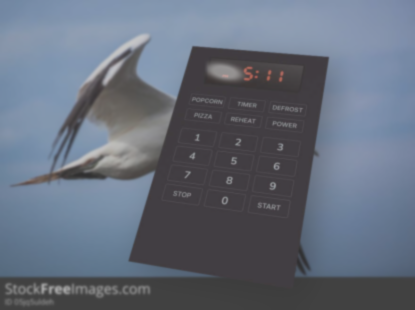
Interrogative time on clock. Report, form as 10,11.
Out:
5,11
